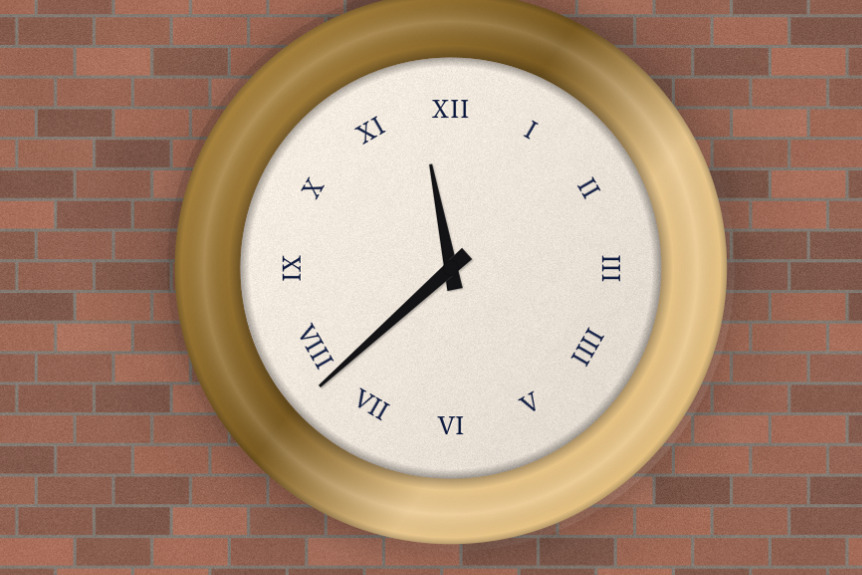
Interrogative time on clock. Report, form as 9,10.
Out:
11,38
